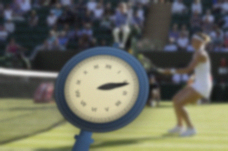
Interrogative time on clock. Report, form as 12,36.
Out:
2,11
